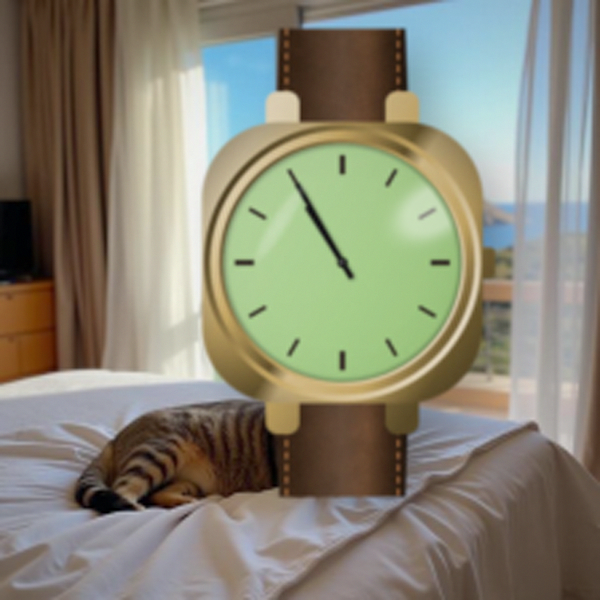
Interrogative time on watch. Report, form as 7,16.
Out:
10,55
